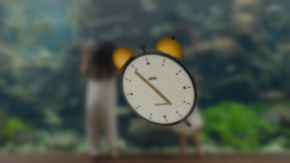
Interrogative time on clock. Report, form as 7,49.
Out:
4,54
